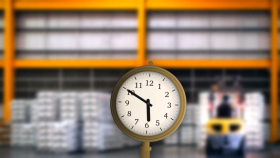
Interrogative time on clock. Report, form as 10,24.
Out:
5,50
